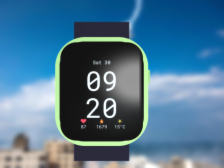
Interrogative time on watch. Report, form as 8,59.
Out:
9,20
